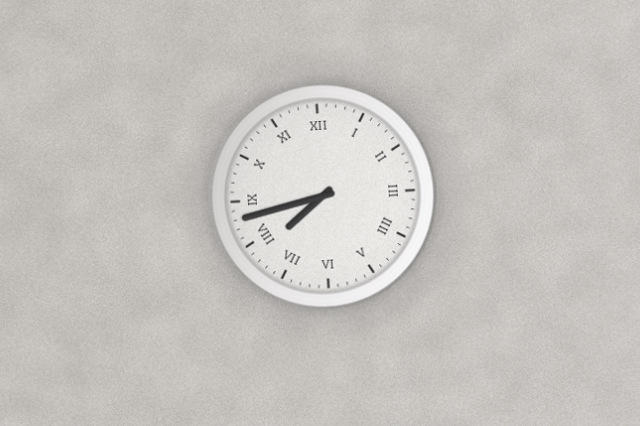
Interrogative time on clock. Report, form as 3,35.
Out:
7,43
